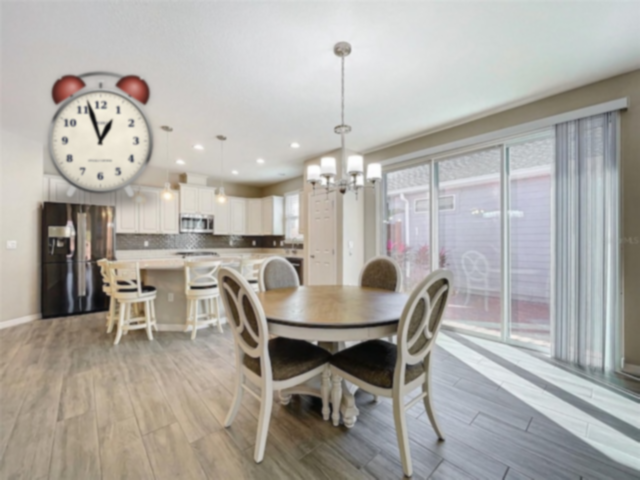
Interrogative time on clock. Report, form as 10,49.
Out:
12,57
